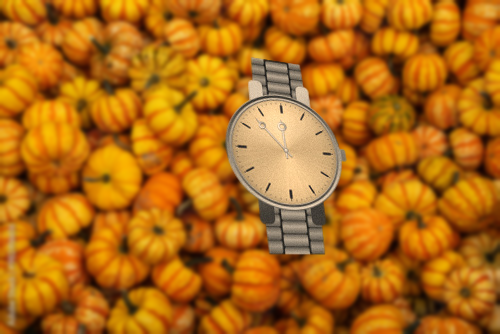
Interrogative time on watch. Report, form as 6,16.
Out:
11,53
